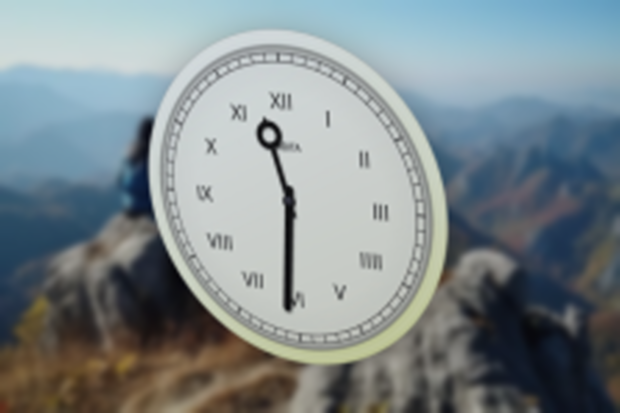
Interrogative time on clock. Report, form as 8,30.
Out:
11,31
